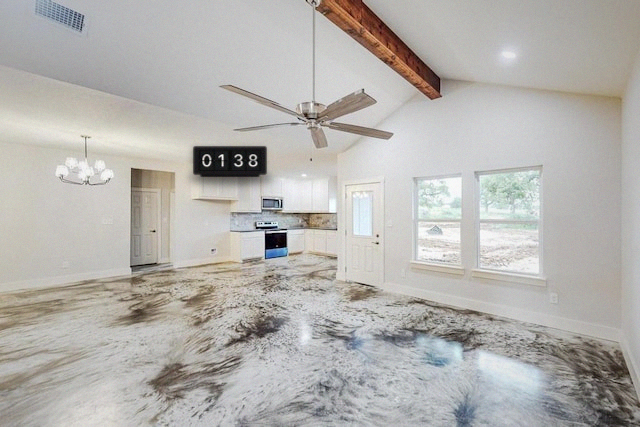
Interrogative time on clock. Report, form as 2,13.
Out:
1,38
